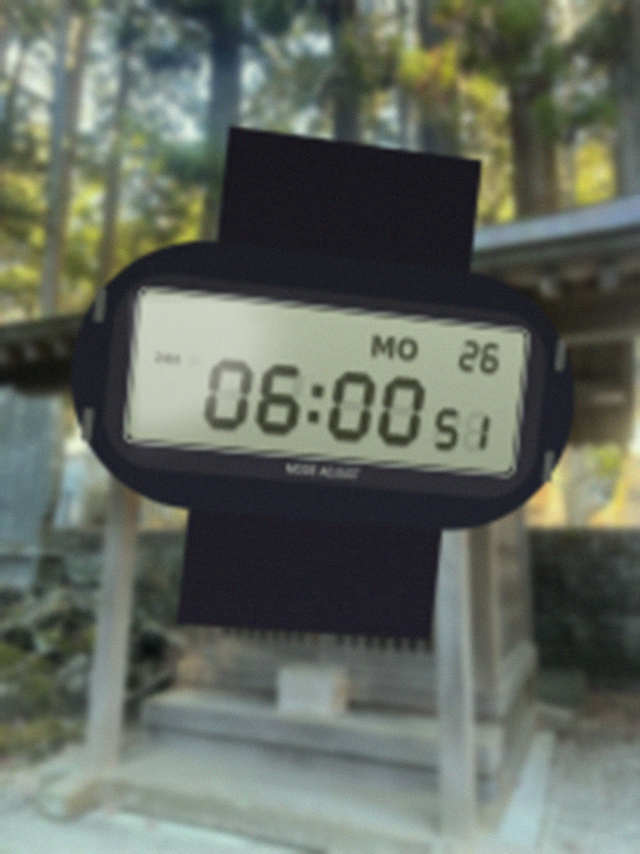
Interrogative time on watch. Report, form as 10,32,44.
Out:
6,00,51
